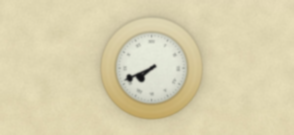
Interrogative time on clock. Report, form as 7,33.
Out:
7,41
